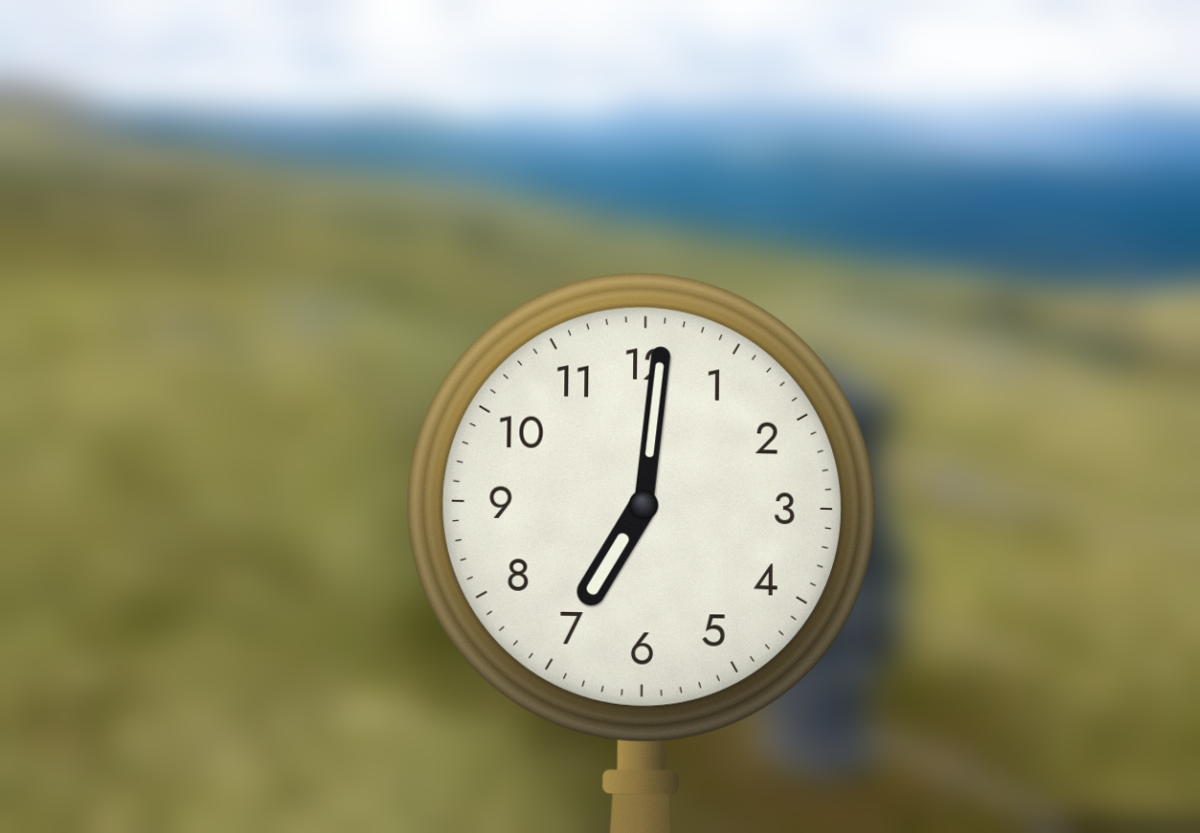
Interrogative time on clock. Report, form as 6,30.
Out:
7,01
